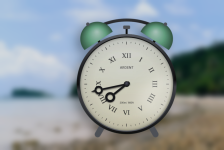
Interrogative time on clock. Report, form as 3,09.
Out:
7,43
